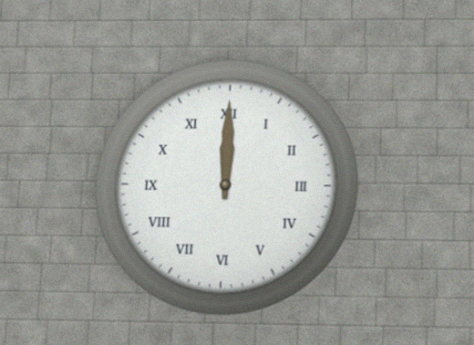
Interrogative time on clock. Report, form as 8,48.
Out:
12,00
